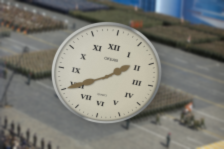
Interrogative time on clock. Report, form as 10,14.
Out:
1,40
